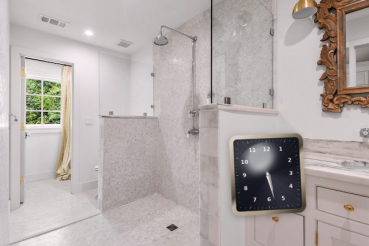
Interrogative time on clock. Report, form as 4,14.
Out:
5,28
